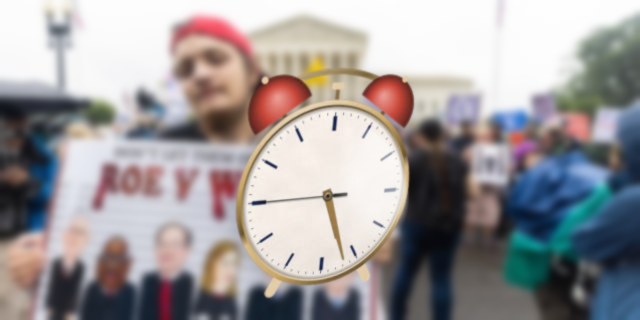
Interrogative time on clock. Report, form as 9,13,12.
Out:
5,26,45
